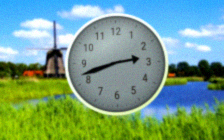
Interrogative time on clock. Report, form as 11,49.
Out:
2,42
